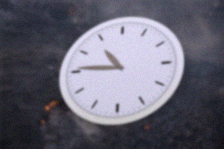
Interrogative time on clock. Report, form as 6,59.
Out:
10,46
